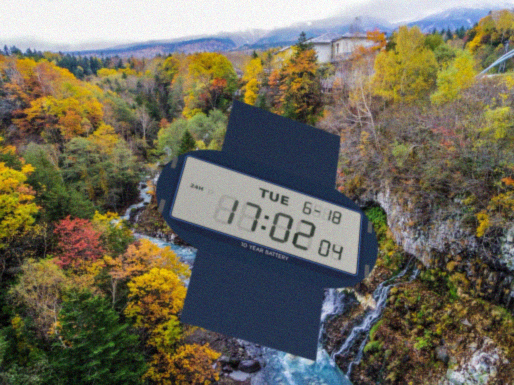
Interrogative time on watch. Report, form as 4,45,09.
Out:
17,02,04
